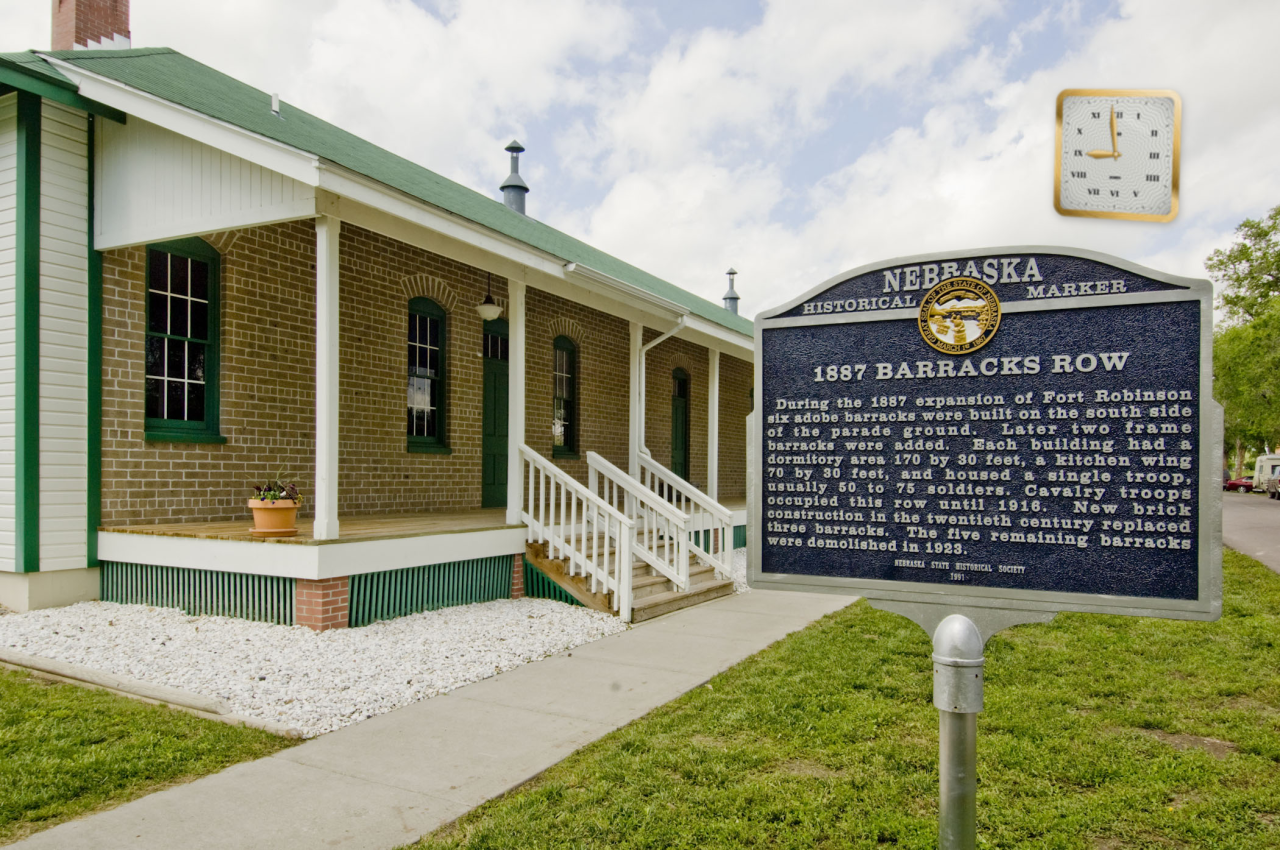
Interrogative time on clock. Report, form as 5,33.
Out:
8,59
